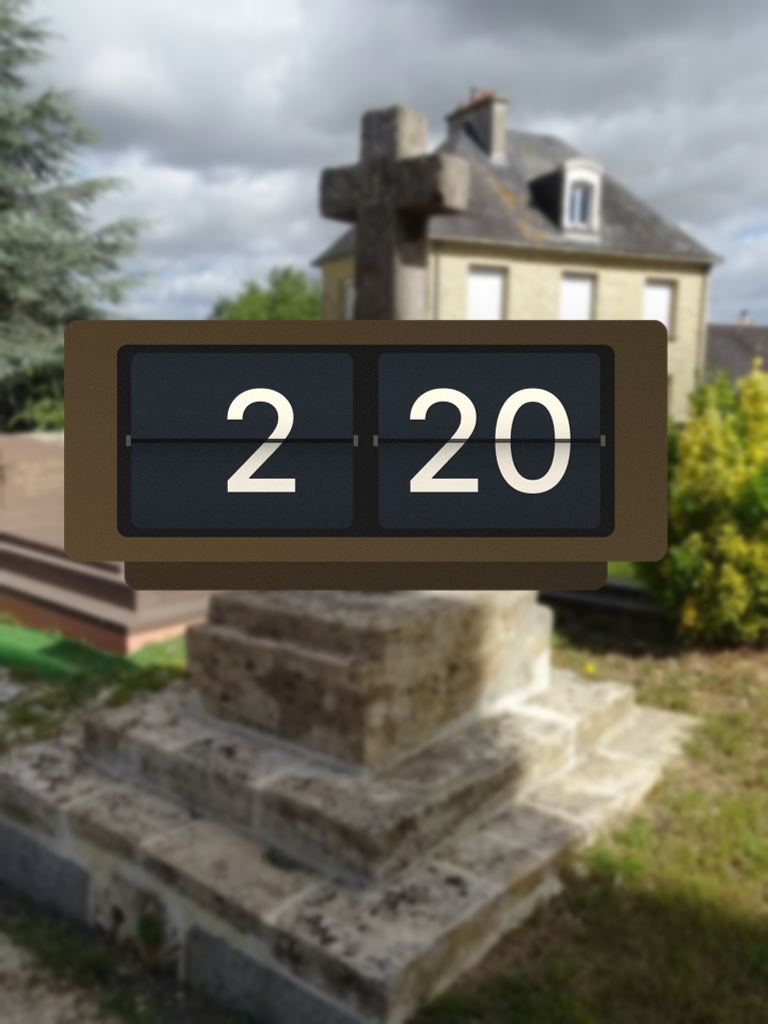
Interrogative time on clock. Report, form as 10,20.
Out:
2,20
